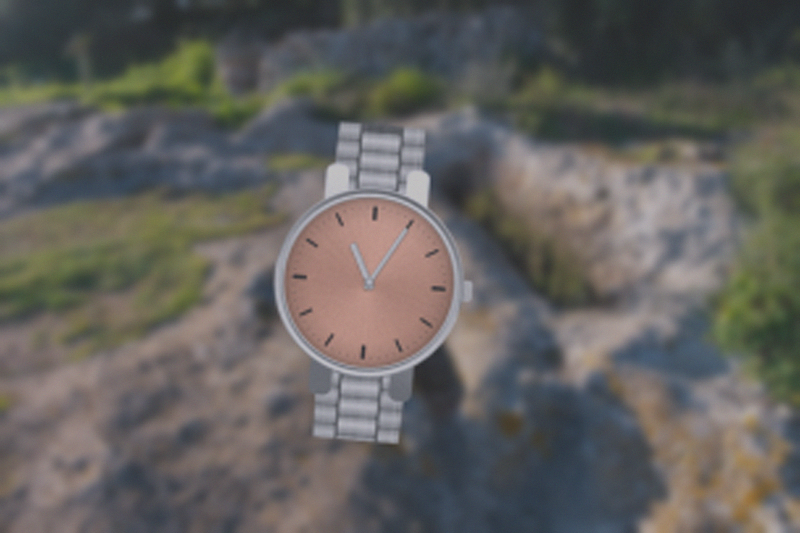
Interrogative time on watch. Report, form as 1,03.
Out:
11,05
